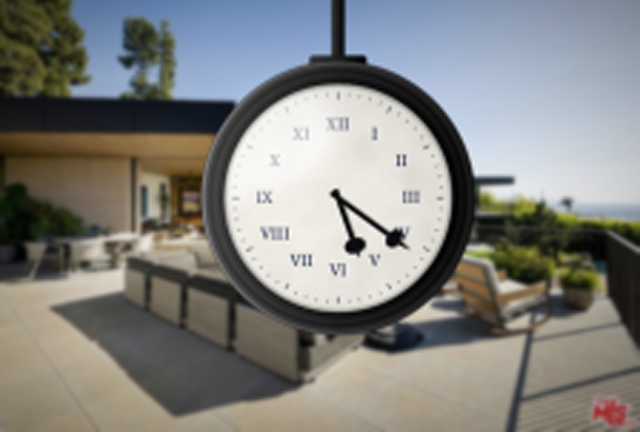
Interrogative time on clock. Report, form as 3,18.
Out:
5,21
